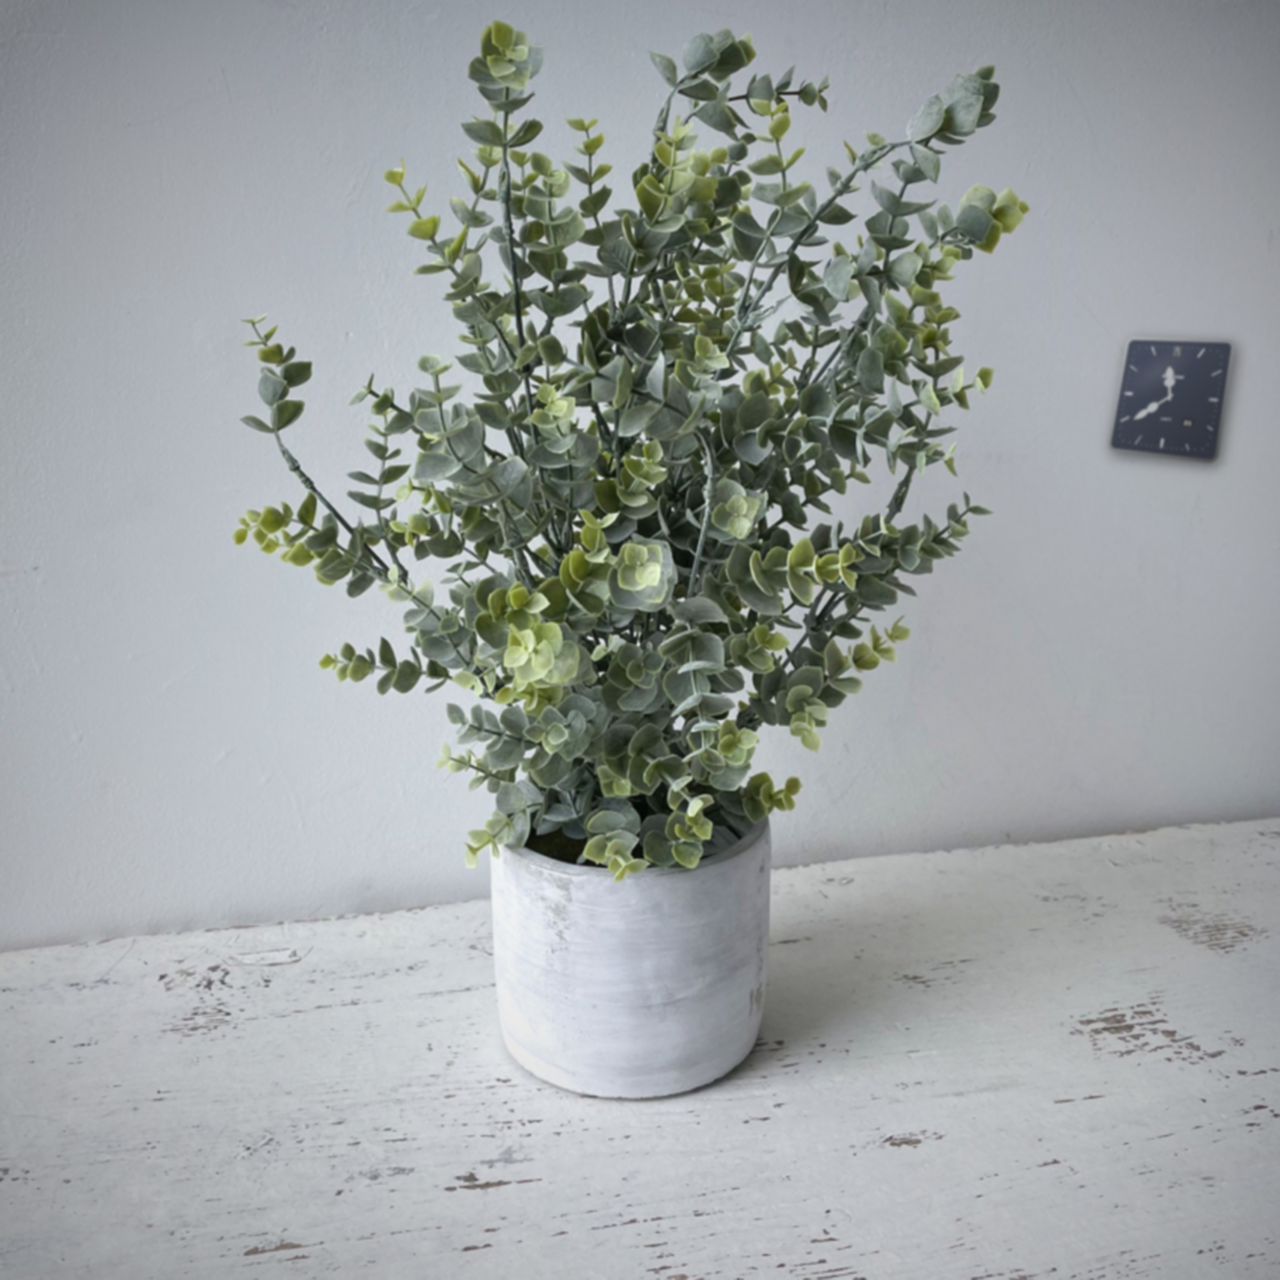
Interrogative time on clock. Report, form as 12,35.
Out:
11,39
